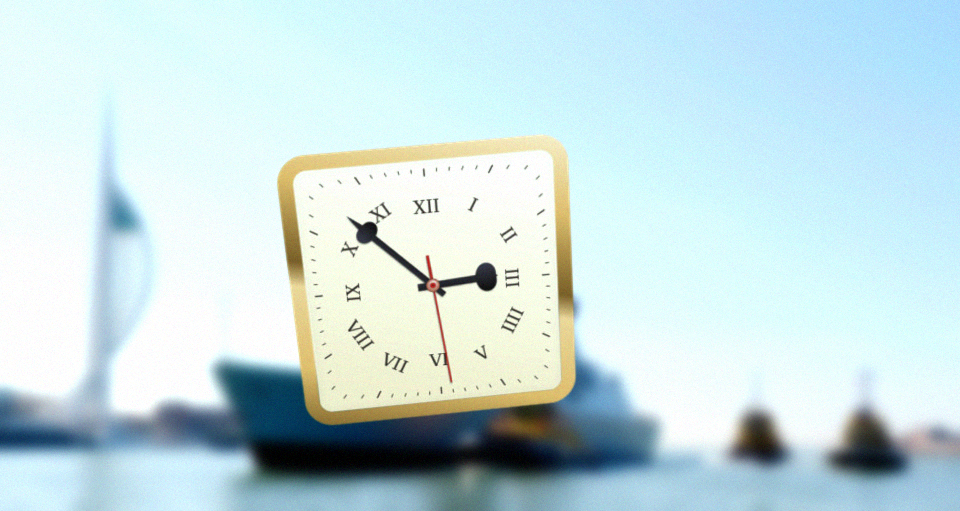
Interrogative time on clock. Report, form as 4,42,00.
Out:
2,52,29
